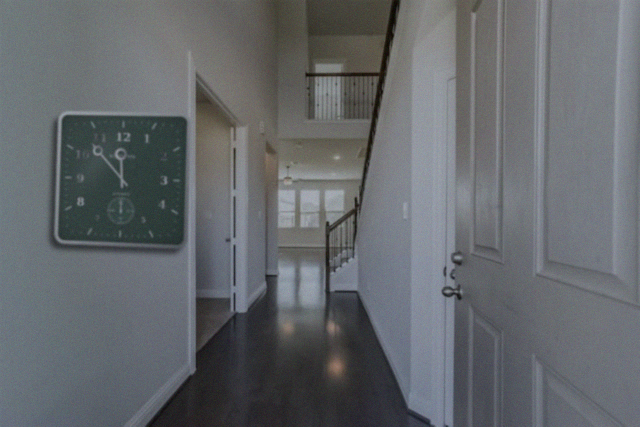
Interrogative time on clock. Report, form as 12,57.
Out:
11,53
